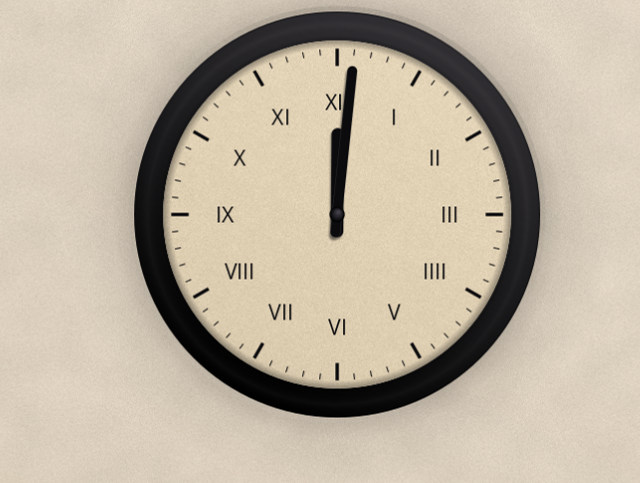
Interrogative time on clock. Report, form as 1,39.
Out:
12,01
